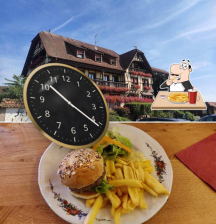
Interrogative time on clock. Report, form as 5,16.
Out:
10,21
